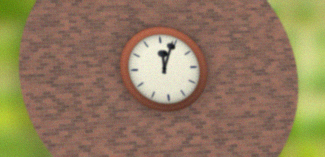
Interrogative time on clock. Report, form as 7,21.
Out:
12,04
